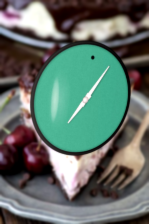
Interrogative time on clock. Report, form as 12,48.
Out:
7,05
